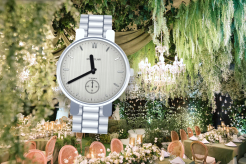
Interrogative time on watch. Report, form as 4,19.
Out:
11,40
